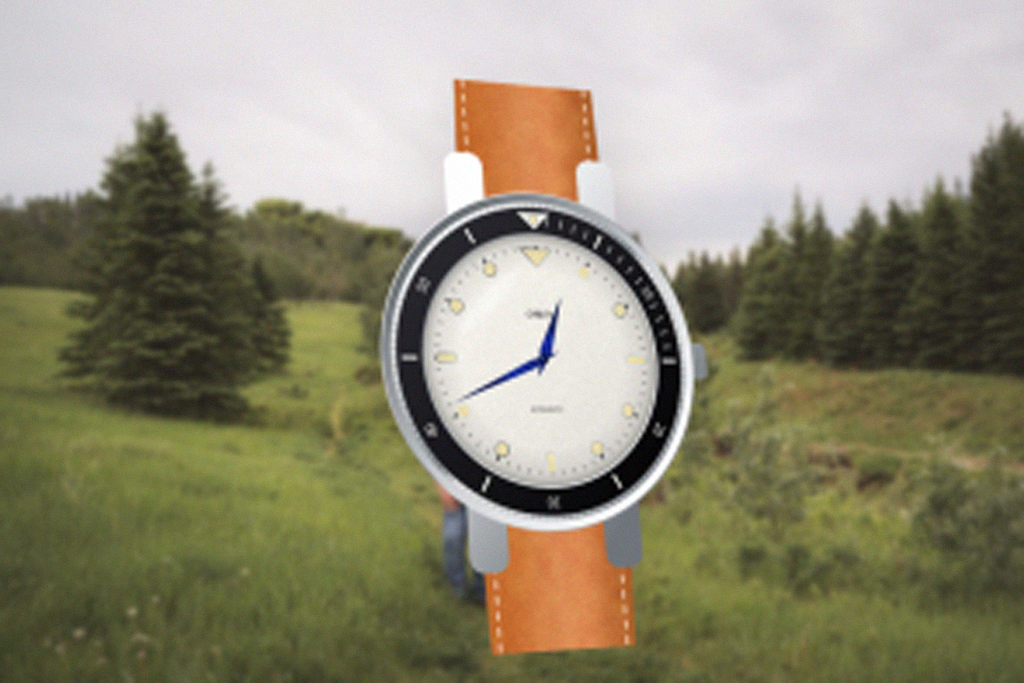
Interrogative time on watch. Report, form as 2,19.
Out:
12,41
